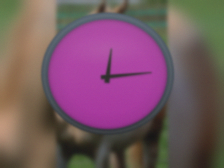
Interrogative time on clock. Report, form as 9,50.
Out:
12,14
